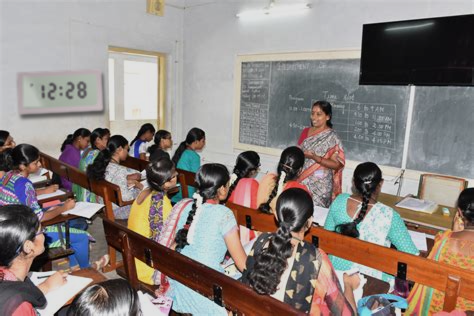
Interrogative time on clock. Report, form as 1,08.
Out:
12,28
